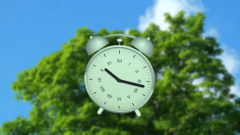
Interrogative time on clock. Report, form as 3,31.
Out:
10,17
